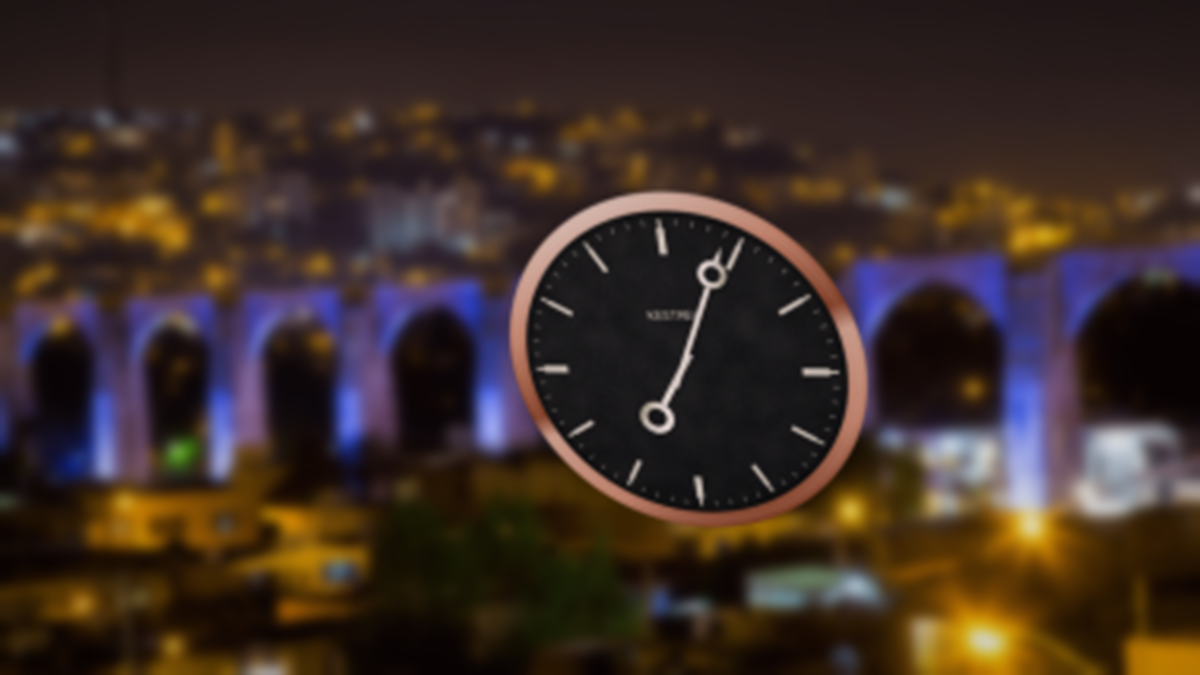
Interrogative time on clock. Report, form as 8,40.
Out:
7,04
